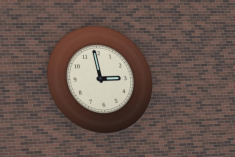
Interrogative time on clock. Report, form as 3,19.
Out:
2,59
